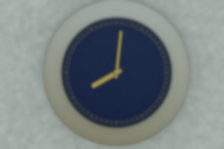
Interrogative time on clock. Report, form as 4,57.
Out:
8,01
